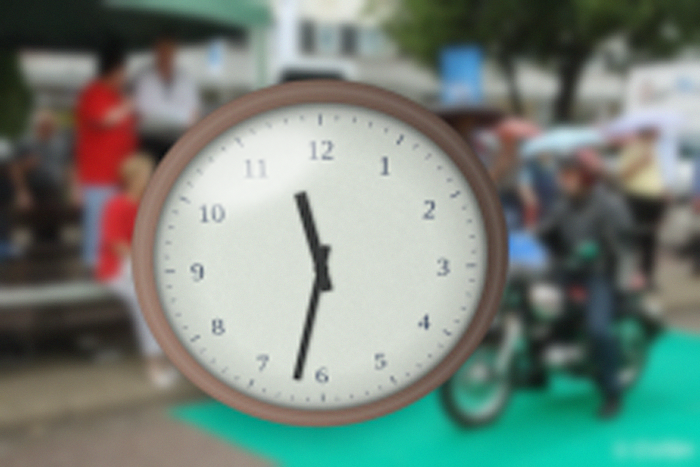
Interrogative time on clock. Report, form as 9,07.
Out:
11,32
